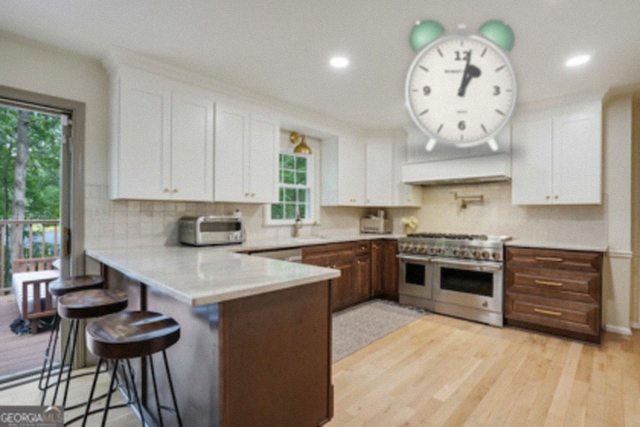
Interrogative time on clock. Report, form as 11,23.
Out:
1,02
